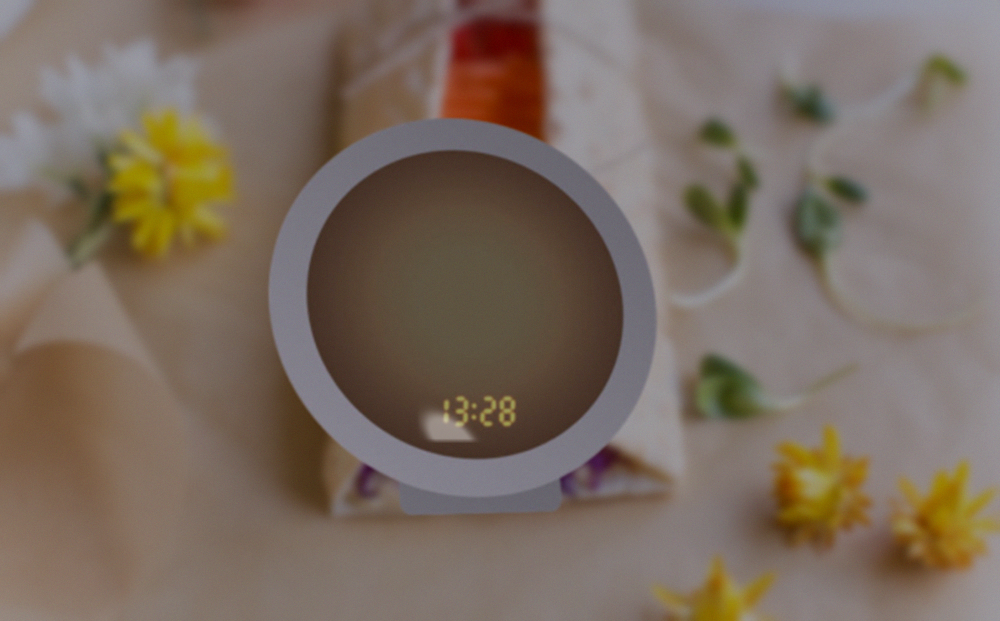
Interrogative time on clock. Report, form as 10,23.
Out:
13,28
